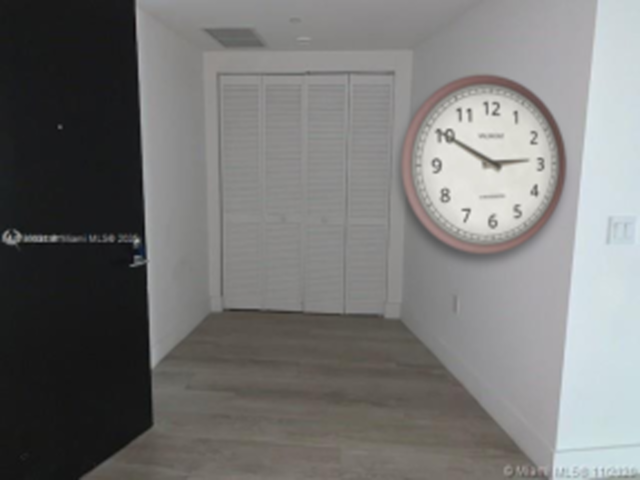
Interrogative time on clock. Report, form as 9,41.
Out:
2,50
